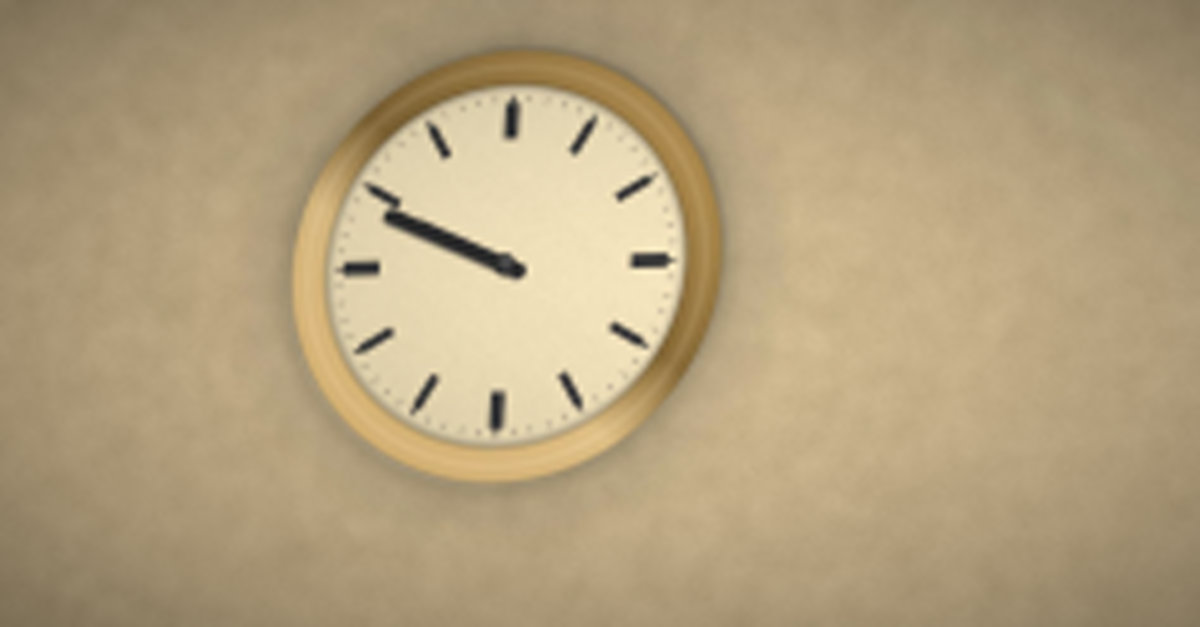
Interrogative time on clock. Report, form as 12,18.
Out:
9,49
